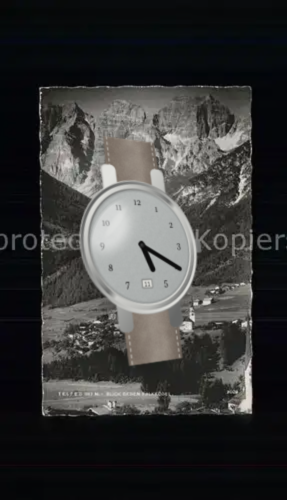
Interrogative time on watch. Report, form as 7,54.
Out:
5,20
